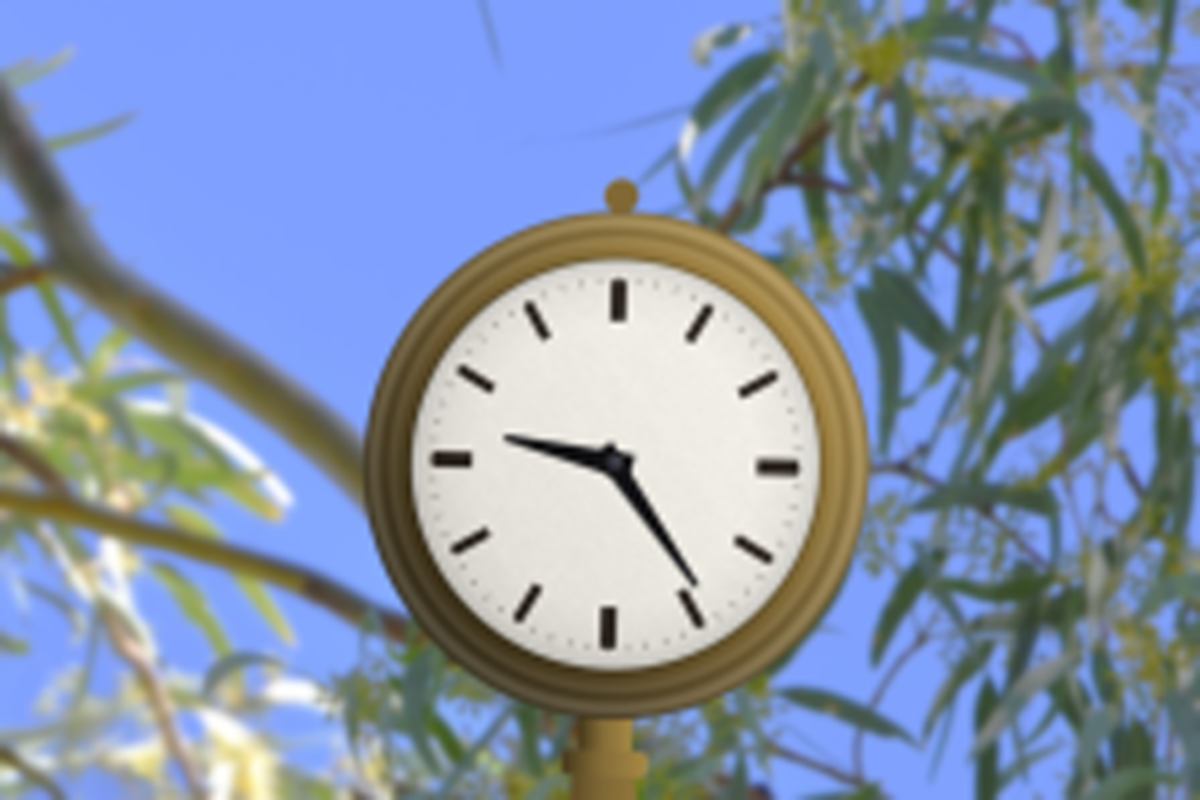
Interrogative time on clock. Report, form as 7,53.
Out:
9,24
